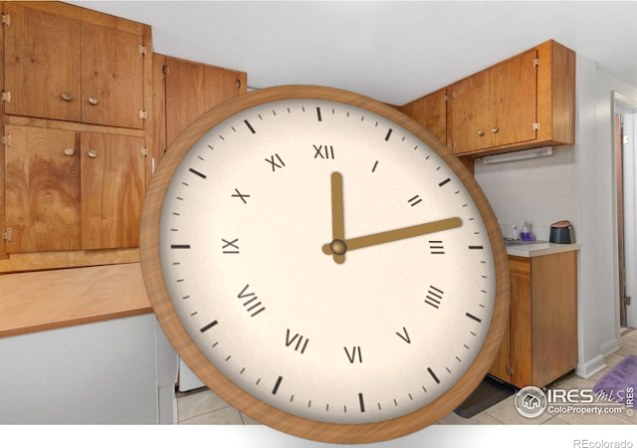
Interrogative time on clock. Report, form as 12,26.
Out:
12,13
